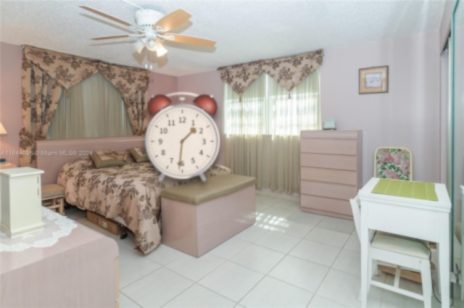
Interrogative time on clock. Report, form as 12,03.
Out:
1,31
